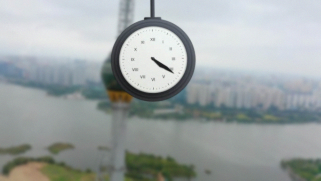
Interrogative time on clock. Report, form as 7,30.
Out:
4,21
